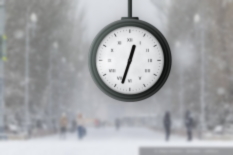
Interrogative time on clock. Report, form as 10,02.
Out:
12,33
